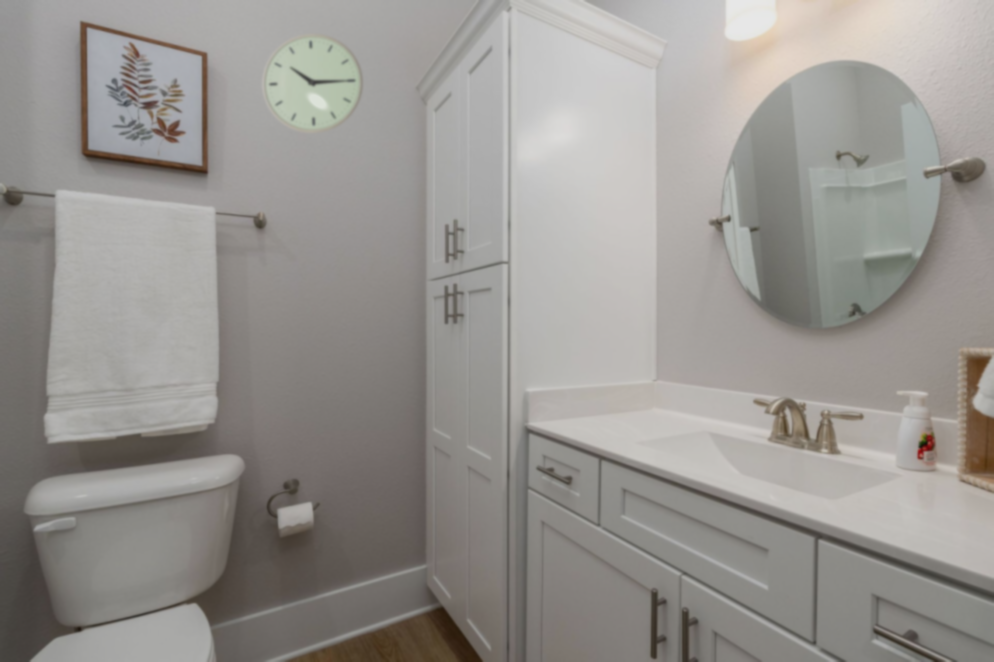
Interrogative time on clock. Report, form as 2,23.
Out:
10,15
